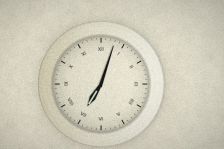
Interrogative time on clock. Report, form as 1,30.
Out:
7,03
